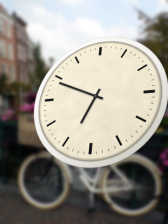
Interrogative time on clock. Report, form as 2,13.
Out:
6,49
